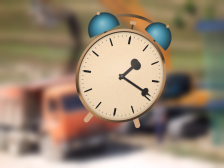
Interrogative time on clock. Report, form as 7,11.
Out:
1,19
